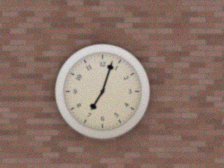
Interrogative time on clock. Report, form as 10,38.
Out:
7,03
